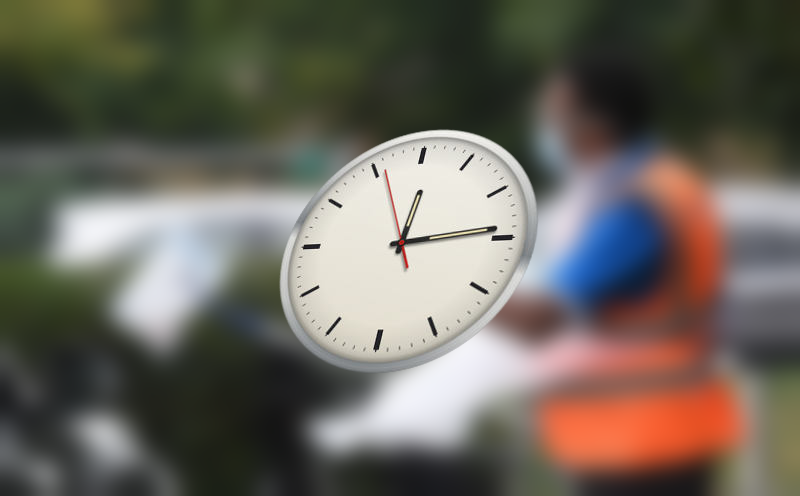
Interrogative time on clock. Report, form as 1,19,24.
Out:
12,13,56
